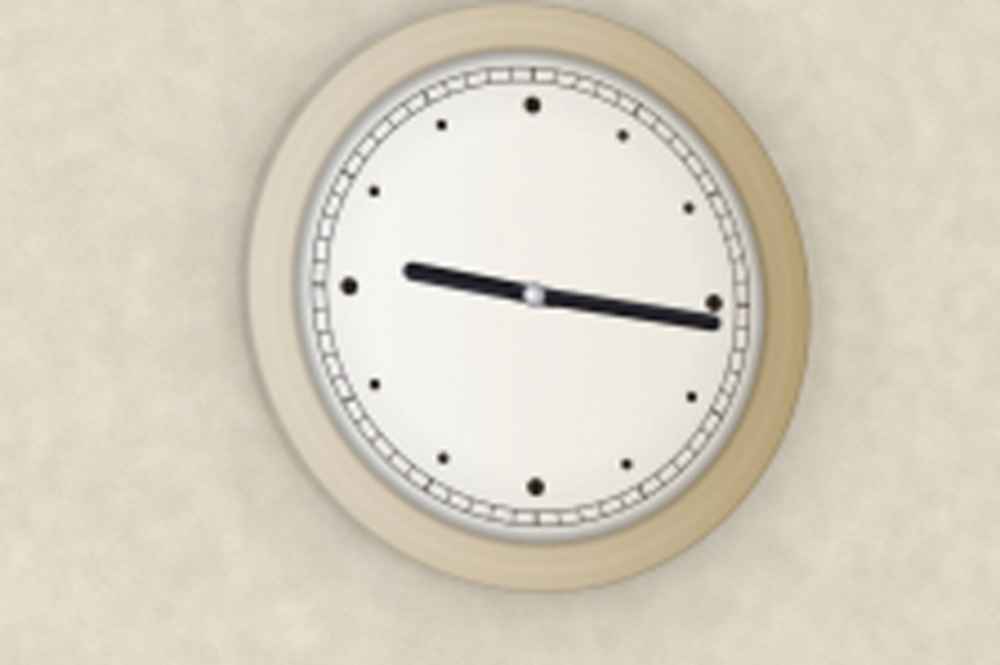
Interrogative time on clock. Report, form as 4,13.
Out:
9,16
